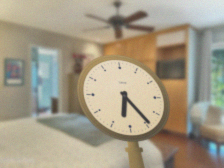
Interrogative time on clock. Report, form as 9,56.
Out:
6,24
